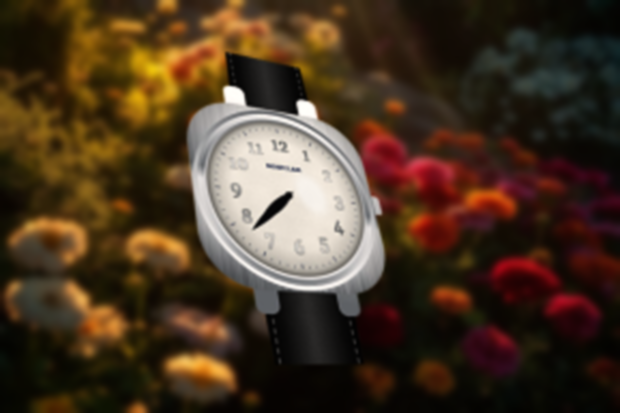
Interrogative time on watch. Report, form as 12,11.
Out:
7,38
